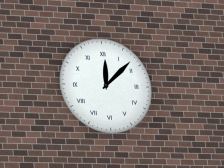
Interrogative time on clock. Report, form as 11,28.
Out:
12,08
